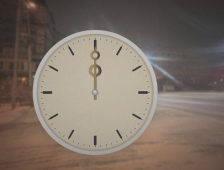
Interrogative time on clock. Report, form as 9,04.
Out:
12,00
